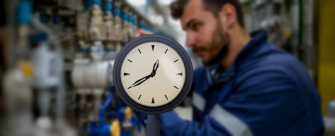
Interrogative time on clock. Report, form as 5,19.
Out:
12,40
